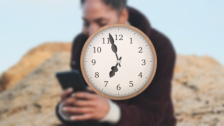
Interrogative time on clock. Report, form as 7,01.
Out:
6,57
